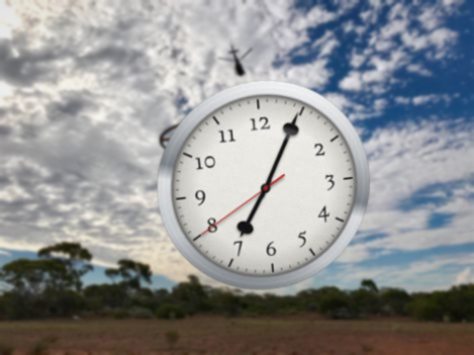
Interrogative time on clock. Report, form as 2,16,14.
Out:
7,04,40
